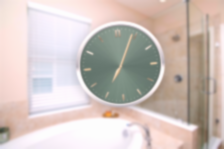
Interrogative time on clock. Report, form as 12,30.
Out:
7,04
